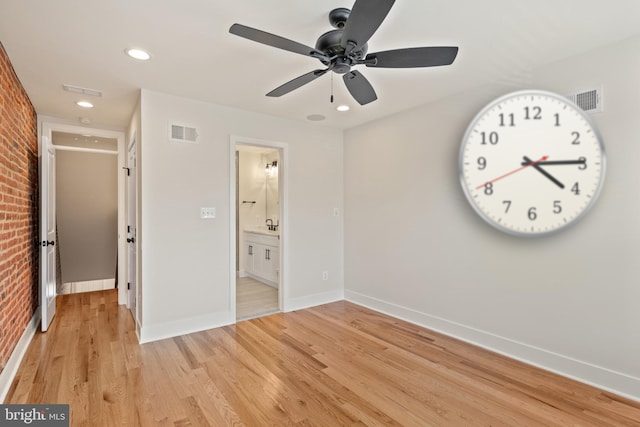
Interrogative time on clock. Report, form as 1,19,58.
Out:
4,14,41
